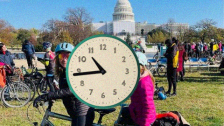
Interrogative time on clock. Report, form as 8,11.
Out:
10,44
